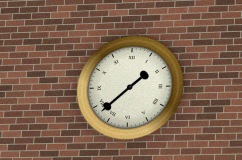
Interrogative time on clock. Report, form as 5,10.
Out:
1,38
